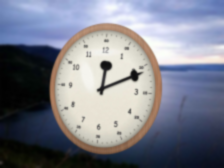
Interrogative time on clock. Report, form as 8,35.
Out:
12,11
